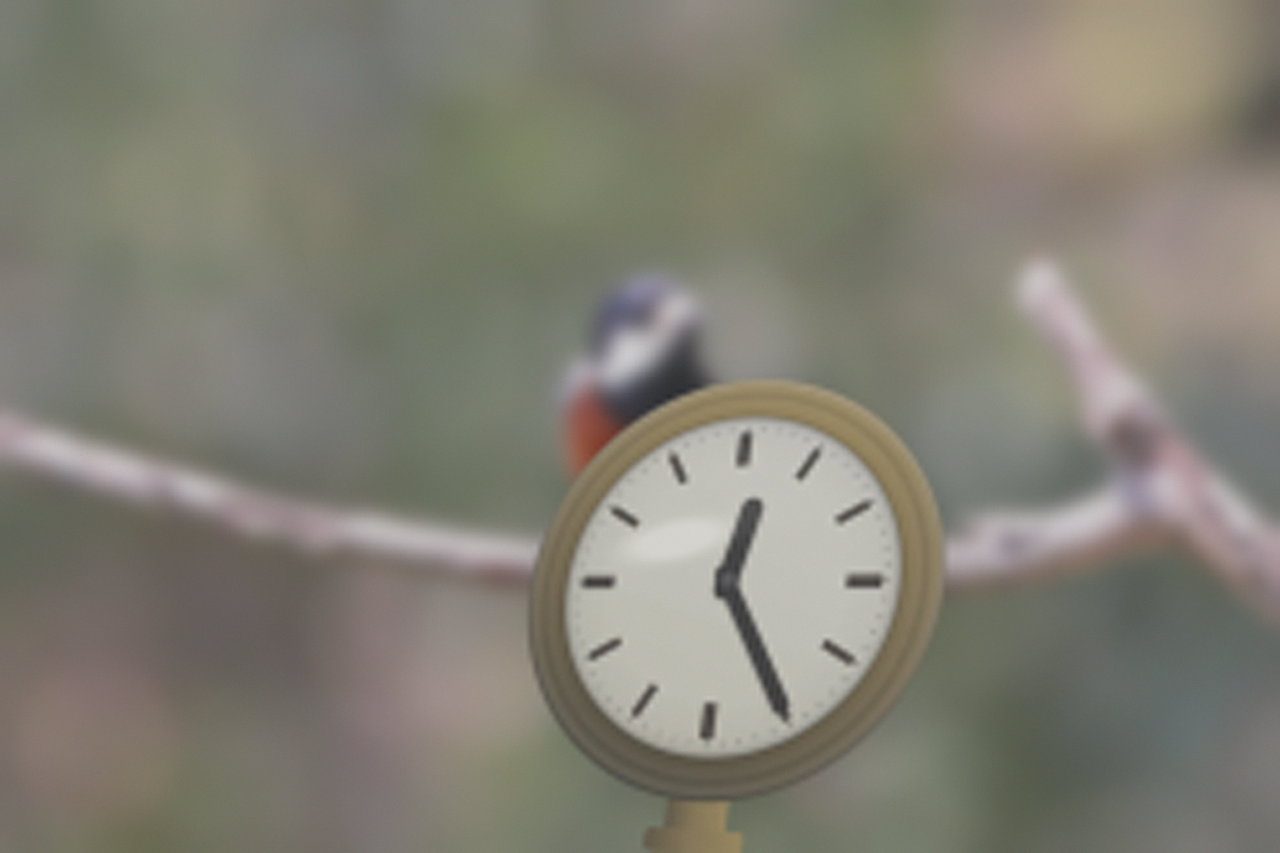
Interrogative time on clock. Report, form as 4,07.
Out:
12,25
